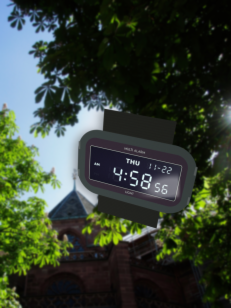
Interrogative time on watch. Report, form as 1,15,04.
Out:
4,58,56
